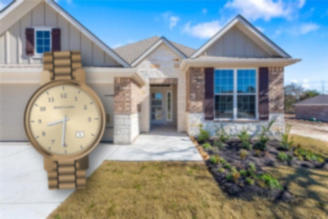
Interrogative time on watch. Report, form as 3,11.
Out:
8,31
